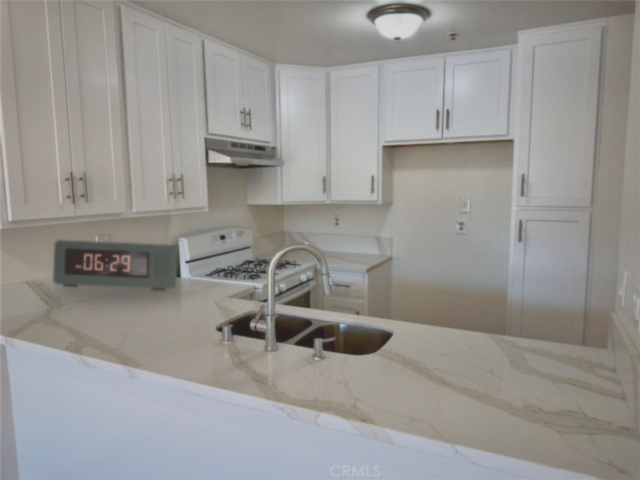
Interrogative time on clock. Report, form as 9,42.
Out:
6,29
